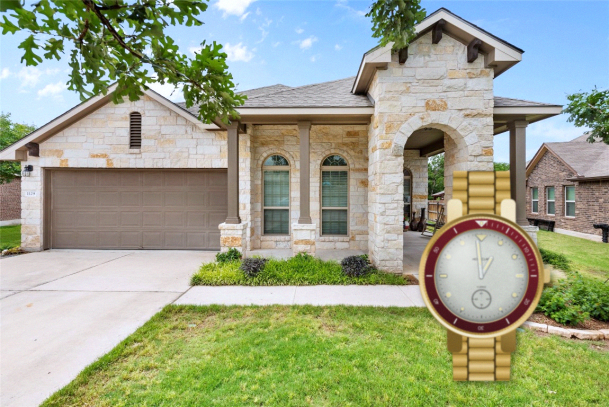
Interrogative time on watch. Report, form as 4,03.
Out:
12,59
